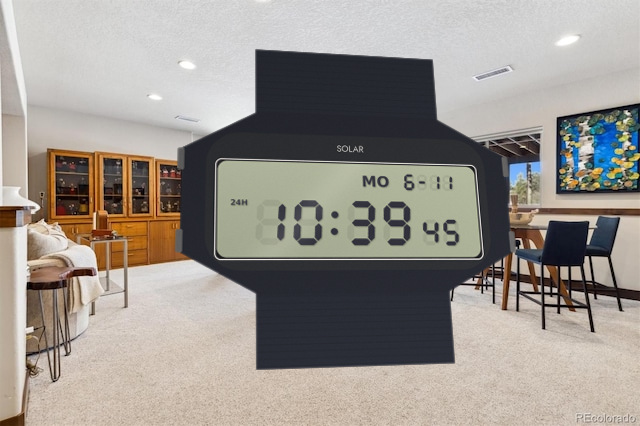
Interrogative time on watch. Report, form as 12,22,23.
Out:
10,39,45
